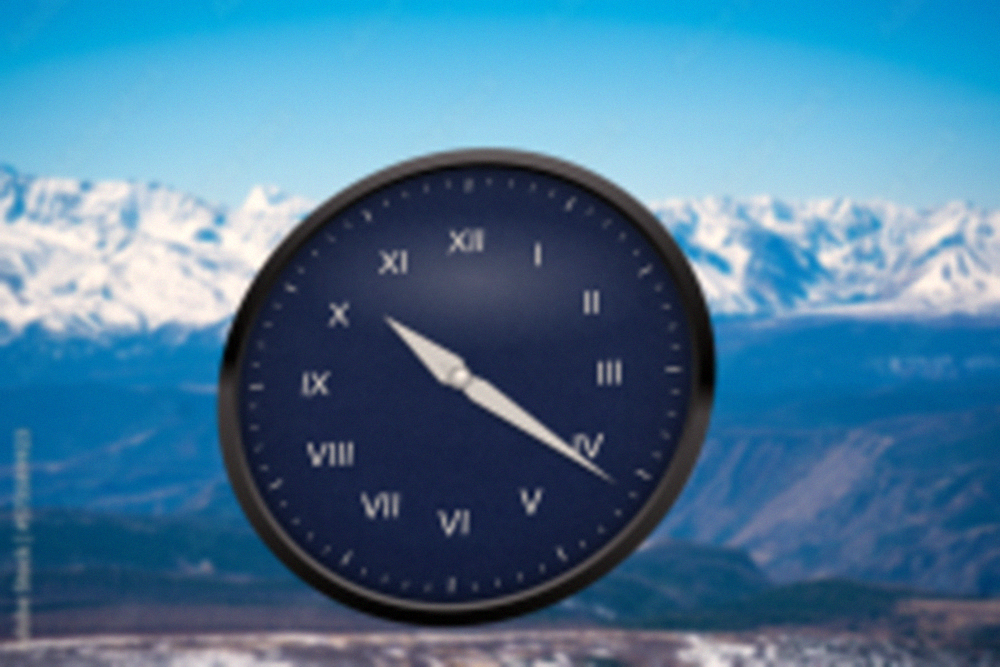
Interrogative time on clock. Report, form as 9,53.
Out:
10,21
